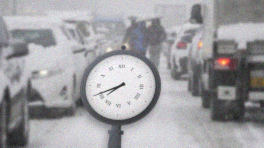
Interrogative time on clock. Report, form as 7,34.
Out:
7,41
